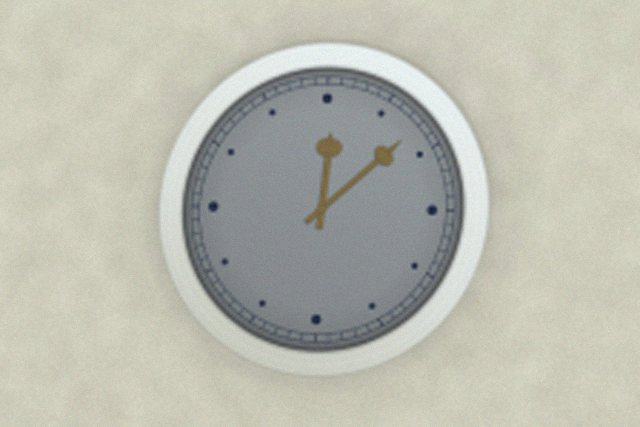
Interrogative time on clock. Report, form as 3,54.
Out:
12,08
